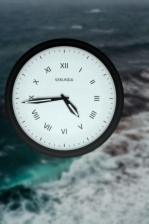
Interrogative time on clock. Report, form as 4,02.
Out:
4,44
